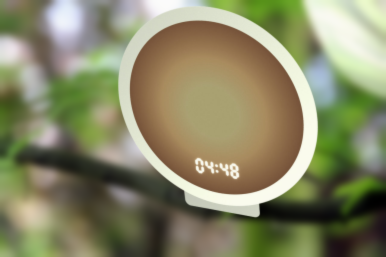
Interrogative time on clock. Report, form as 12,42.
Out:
4,48
